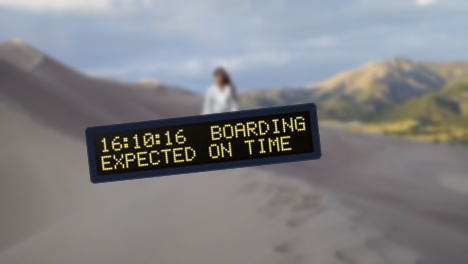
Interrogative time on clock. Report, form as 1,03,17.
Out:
16,10,16
